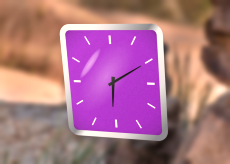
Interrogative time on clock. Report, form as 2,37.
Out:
6,10
